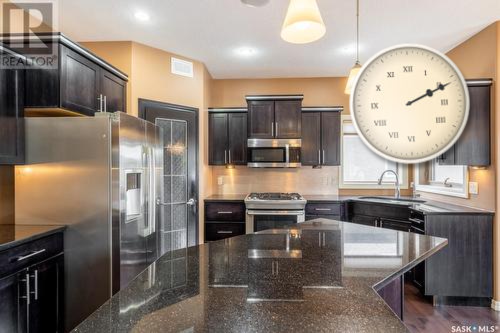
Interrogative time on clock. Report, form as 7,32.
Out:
2,11
